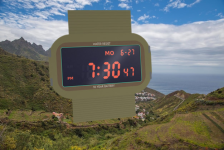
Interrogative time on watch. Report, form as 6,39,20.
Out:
7,30,47
